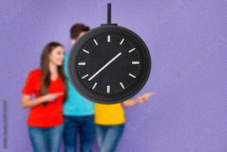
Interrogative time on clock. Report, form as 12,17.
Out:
1,38
